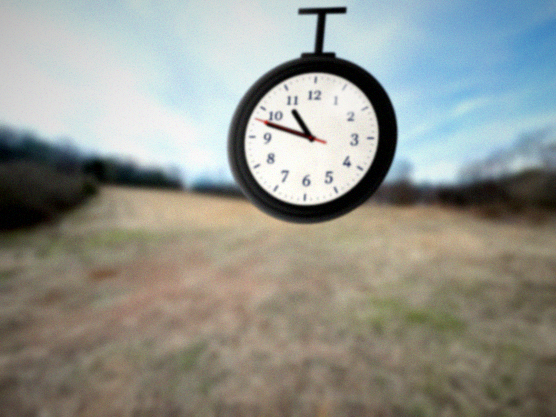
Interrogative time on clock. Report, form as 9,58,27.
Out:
10,47,48
